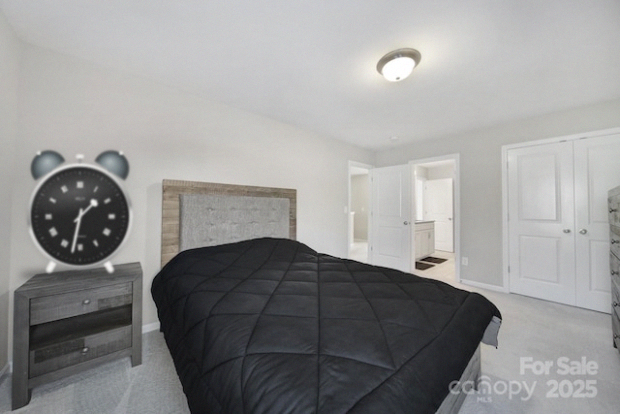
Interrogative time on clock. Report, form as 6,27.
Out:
1,32
